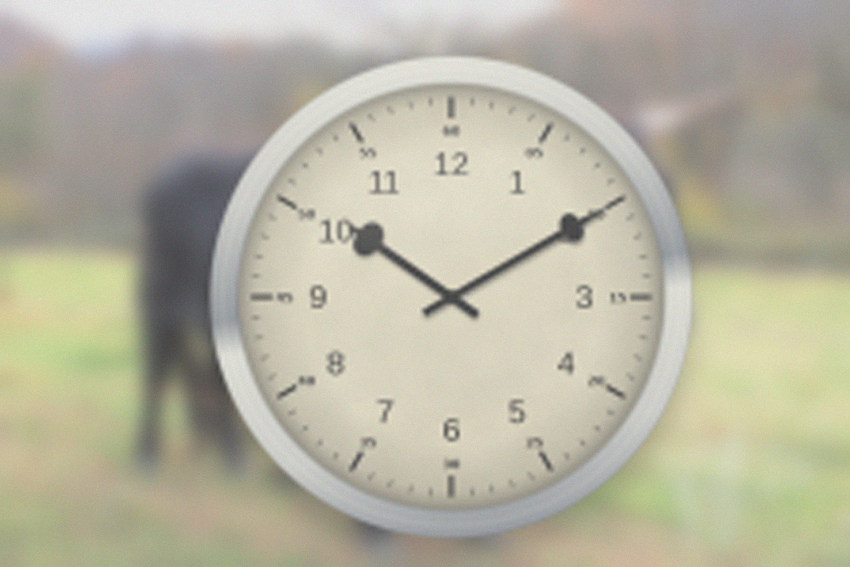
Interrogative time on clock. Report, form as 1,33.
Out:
10,10
